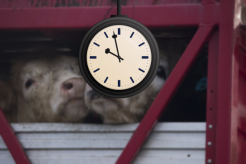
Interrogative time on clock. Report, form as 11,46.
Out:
9,58
